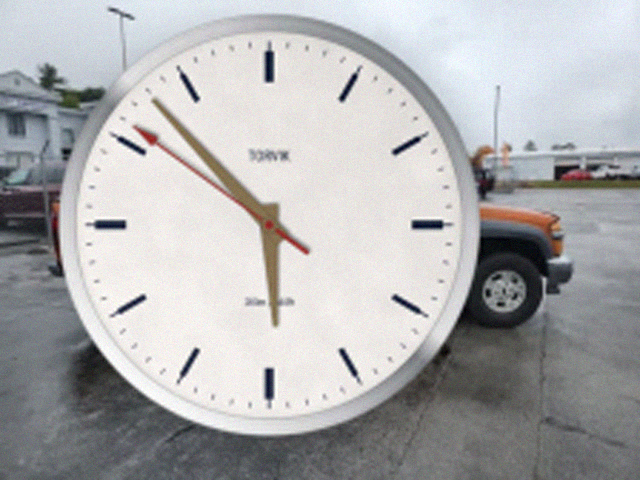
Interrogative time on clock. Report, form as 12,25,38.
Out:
5,52,51
